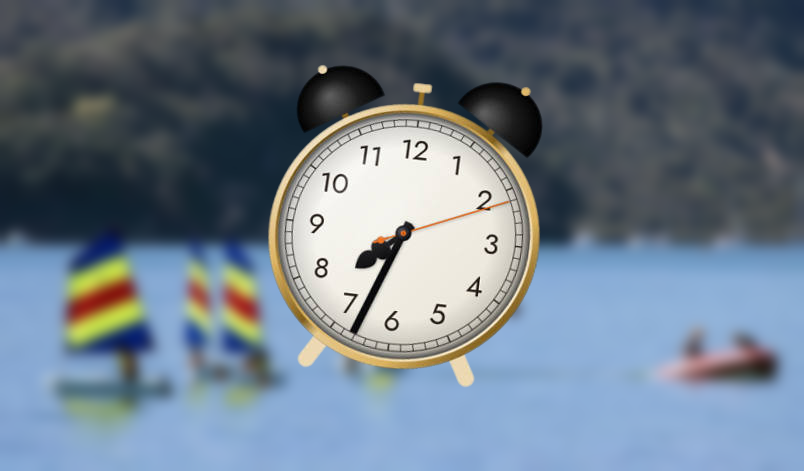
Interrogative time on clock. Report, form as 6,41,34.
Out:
7,33,11
